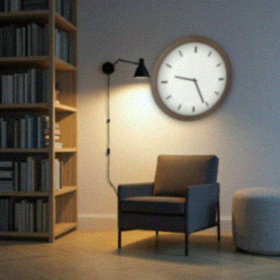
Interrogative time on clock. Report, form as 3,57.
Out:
9,26
